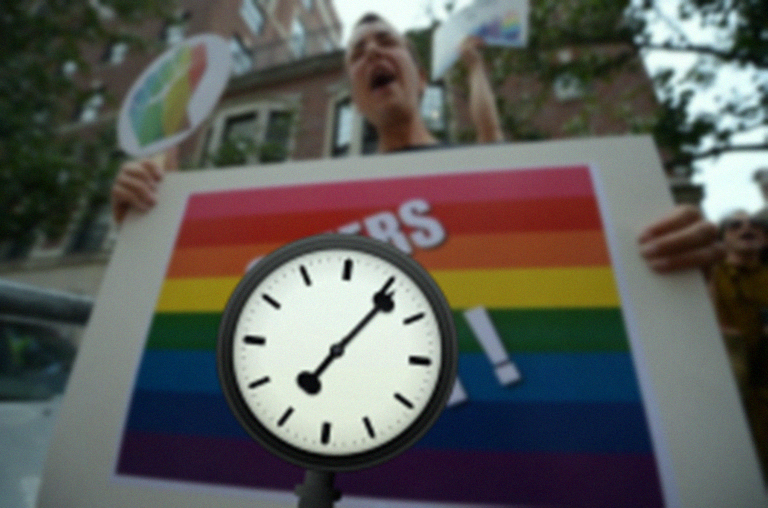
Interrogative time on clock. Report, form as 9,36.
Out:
7,06
